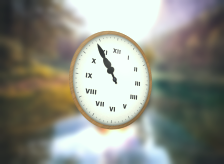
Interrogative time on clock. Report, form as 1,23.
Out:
10,54
